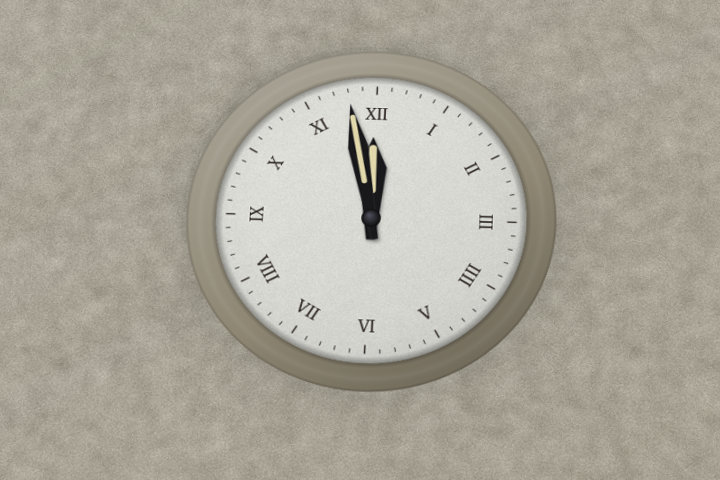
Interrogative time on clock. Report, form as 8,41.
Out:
11,58
